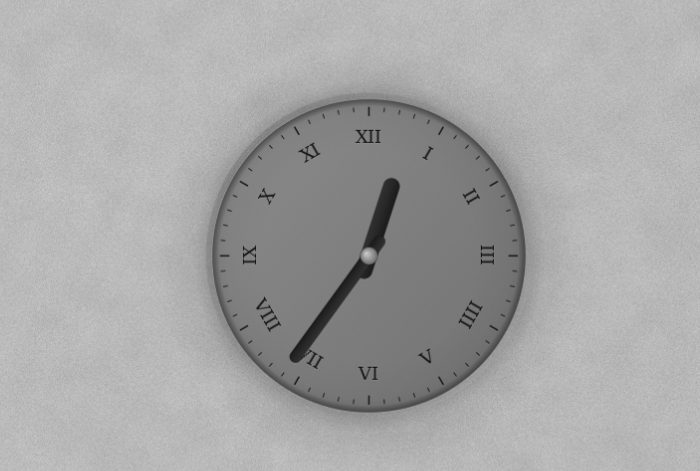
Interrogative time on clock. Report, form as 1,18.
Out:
12,36
